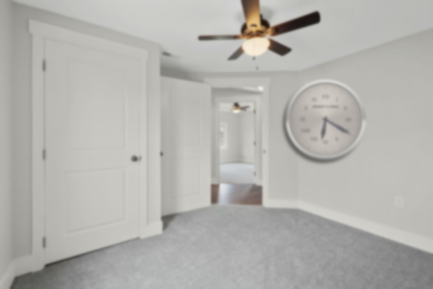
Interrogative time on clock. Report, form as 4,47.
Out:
6,20
